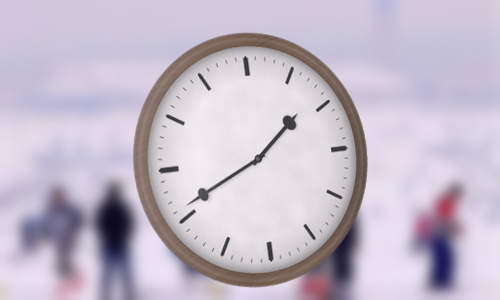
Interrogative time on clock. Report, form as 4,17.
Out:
1,41
